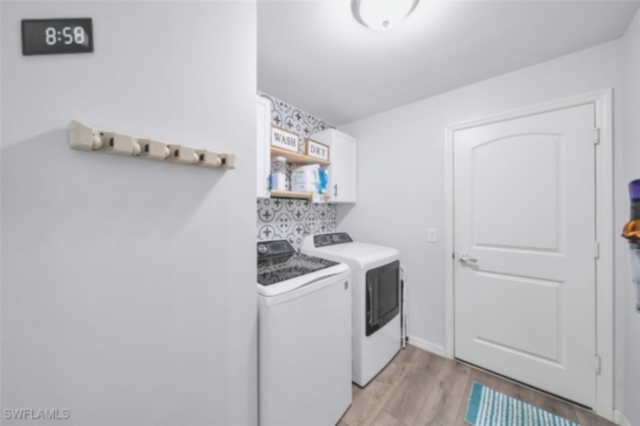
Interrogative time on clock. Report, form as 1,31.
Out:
8,58
